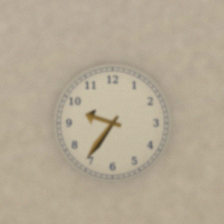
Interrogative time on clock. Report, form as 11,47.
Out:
9,36
